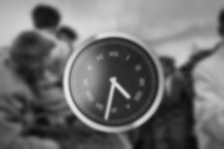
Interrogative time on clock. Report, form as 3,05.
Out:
4,32
